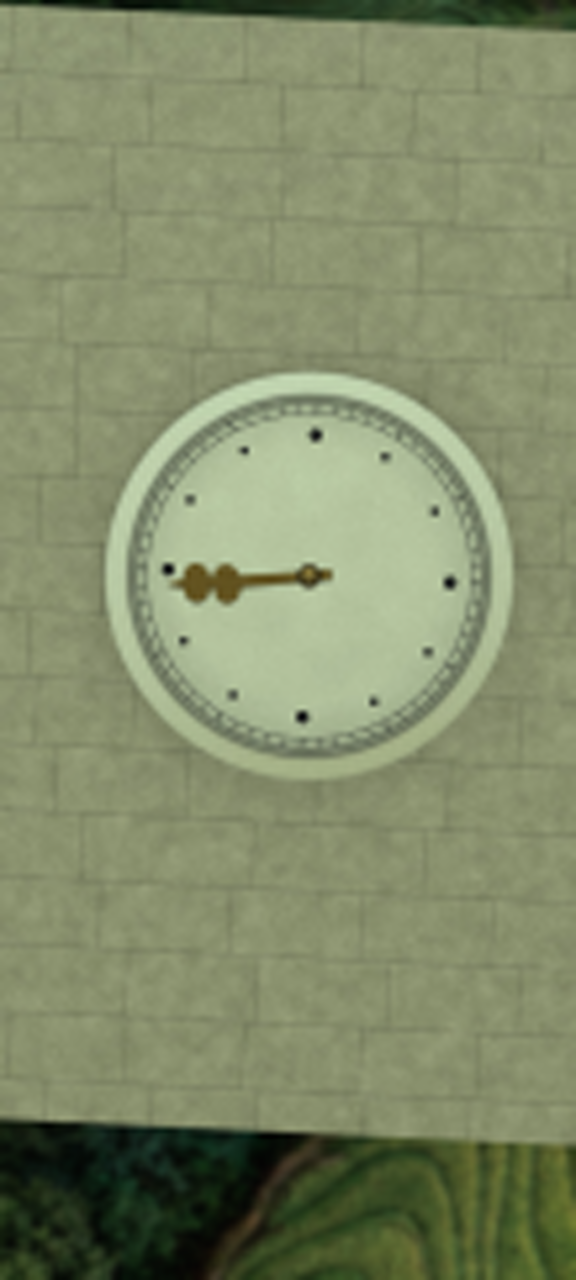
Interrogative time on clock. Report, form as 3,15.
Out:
8,44
